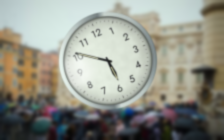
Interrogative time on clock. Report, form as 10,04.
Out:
5,51
